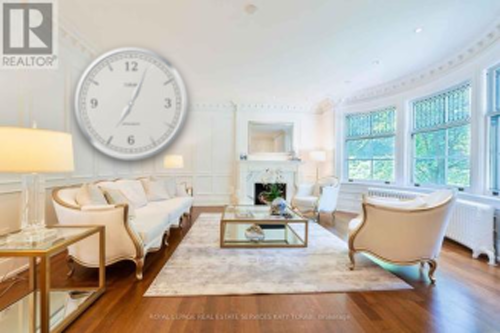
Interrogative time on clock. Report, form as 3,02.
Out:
7,04
